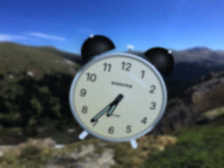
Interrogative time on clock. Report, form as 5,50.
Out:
6,36
